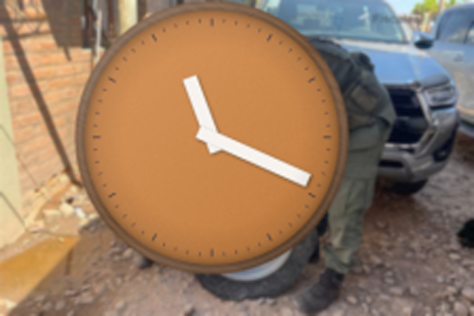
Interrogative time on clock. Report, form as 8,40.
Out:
11,19
